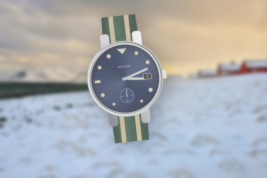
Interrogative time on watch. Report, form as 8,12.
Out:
3,12
